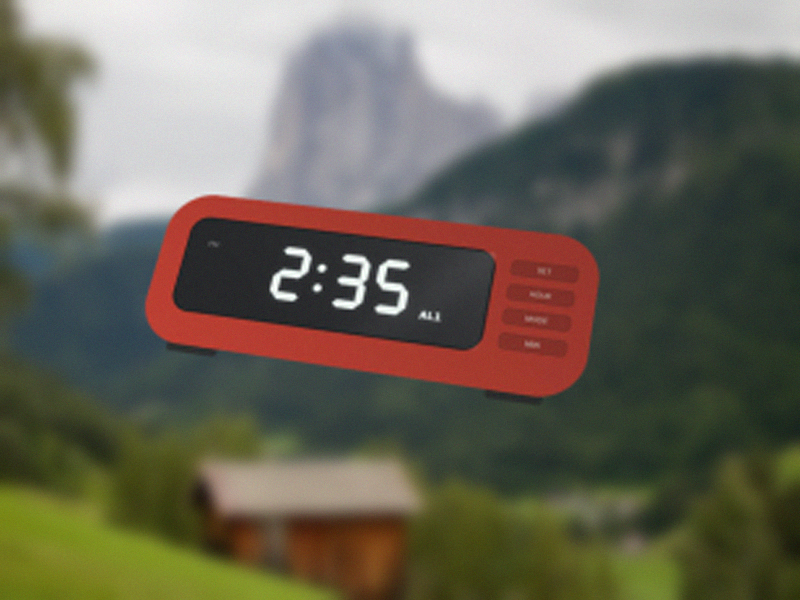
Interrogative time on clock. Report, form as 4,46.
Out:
2,35
